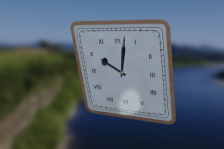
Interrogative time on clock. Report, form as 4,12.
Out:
10,02
